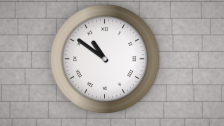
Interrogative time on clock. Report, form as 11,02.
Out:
10,51
